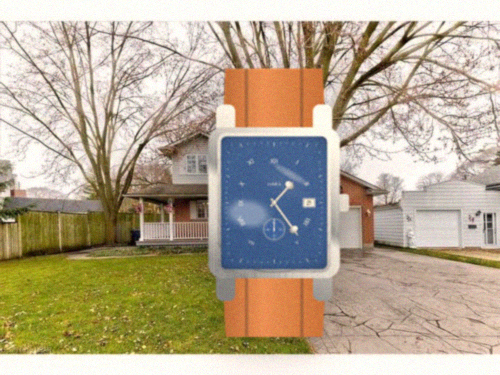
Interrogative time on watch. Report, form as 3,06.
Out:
1,24
